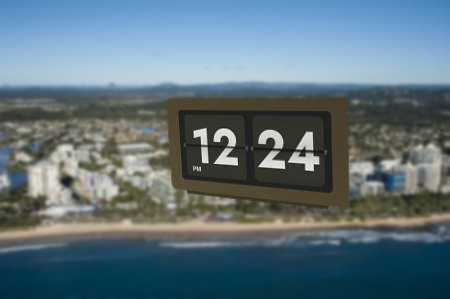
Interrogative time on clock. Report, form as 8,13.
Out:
12,24
